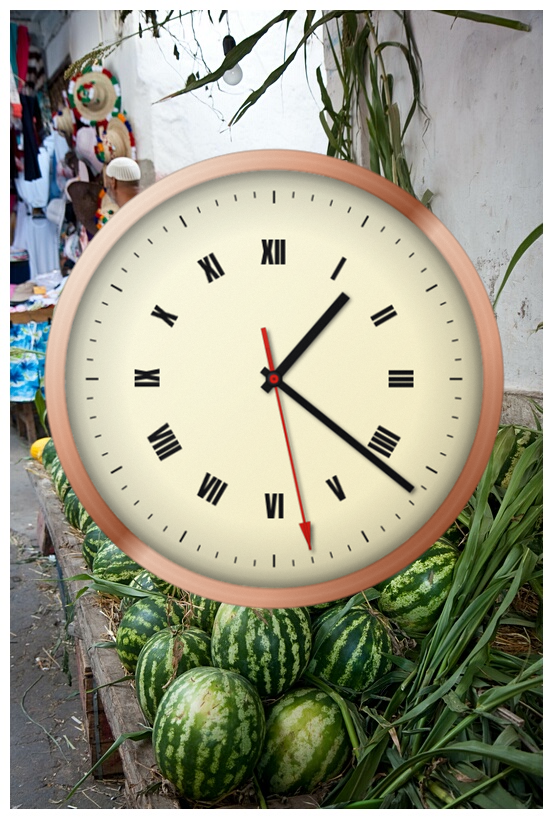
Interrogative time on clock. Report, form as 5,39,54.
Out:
1,21,28
